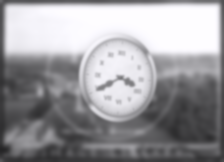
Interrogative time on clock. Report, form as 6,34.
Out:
3,40
